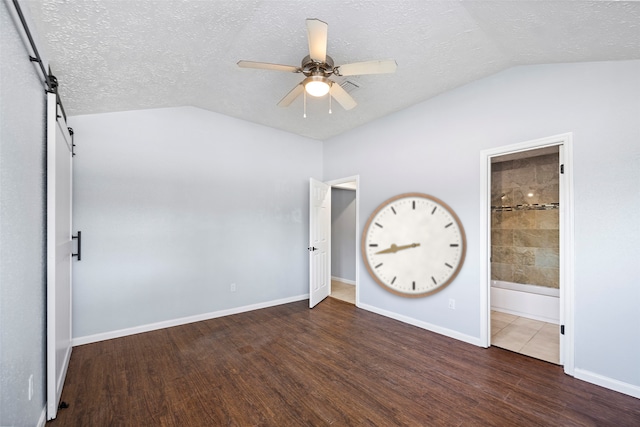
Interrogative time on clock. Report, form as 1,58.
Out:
8,43
